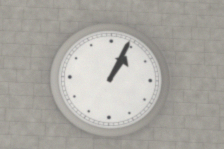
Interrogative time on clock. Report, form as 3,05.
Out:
1,04
